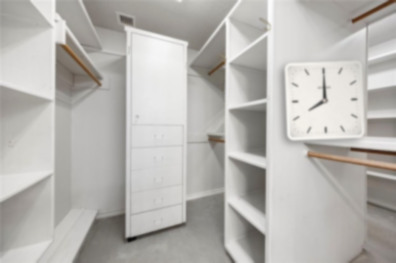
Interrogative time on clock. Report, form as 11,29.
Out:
8,00
